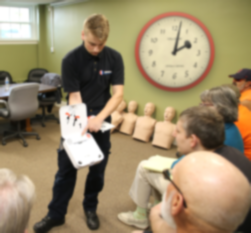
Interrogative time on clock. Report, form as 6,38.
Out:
2,02
